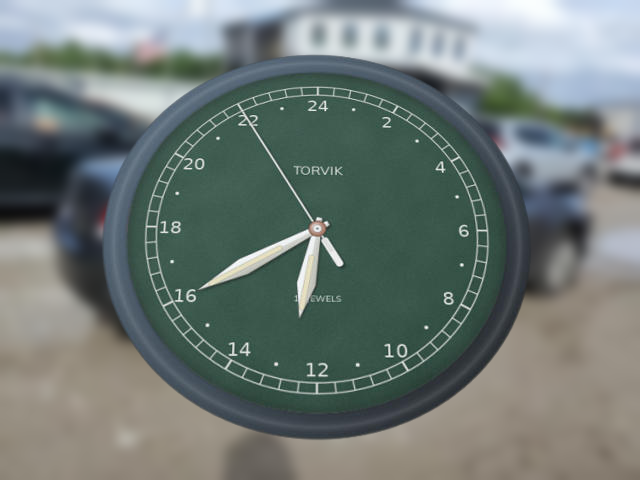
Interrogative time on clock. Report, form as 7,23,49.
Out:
12,39,55
